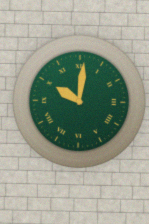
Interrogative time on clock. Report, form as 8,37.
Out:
10,01
